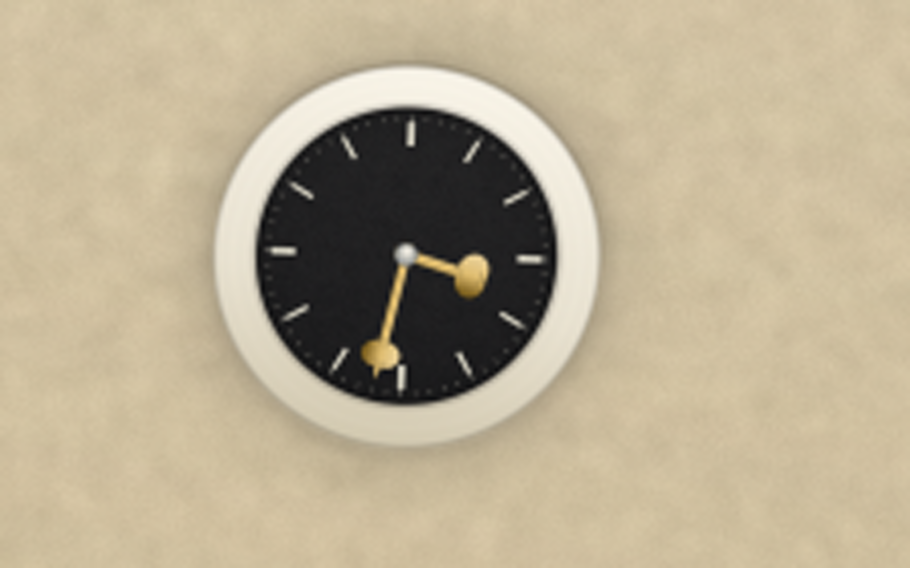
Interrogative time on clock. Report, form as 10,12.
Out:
3,32
